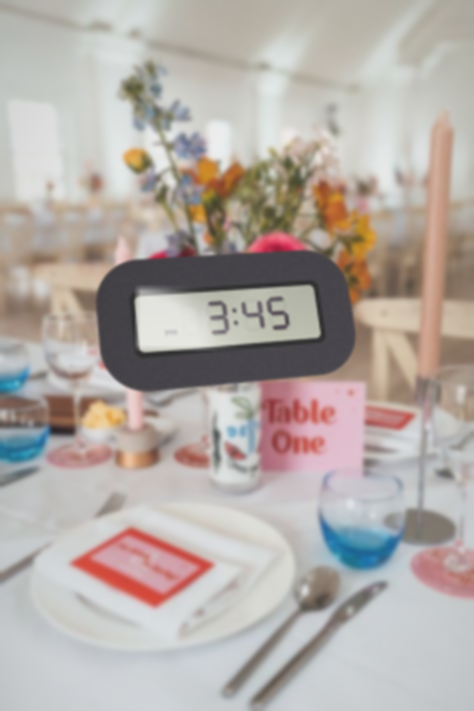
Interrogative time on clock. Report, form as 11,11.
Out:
3,45
